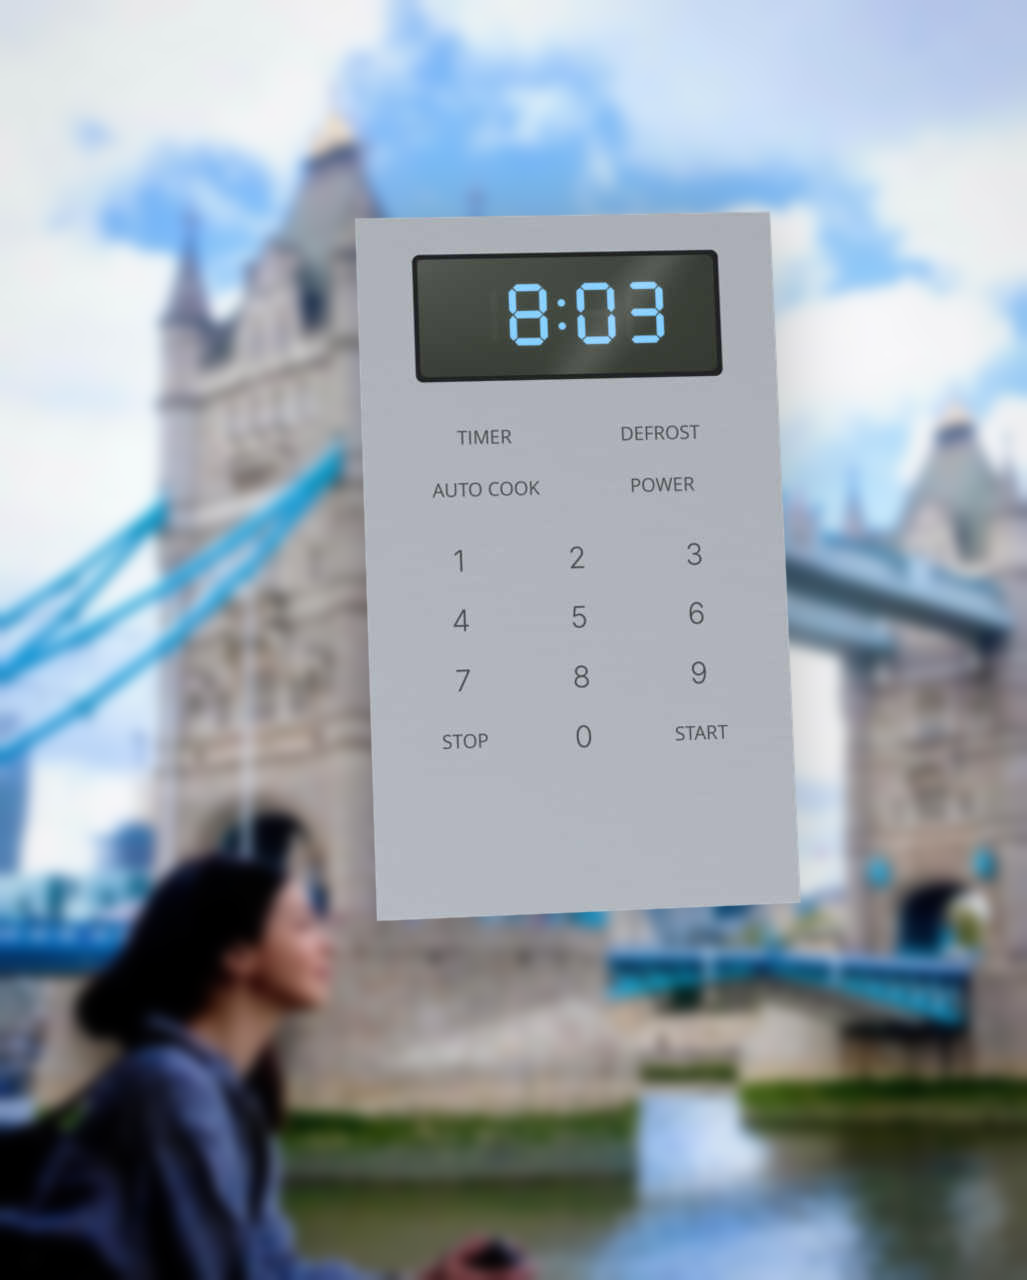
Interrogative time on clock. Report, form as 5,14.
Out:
8,03
